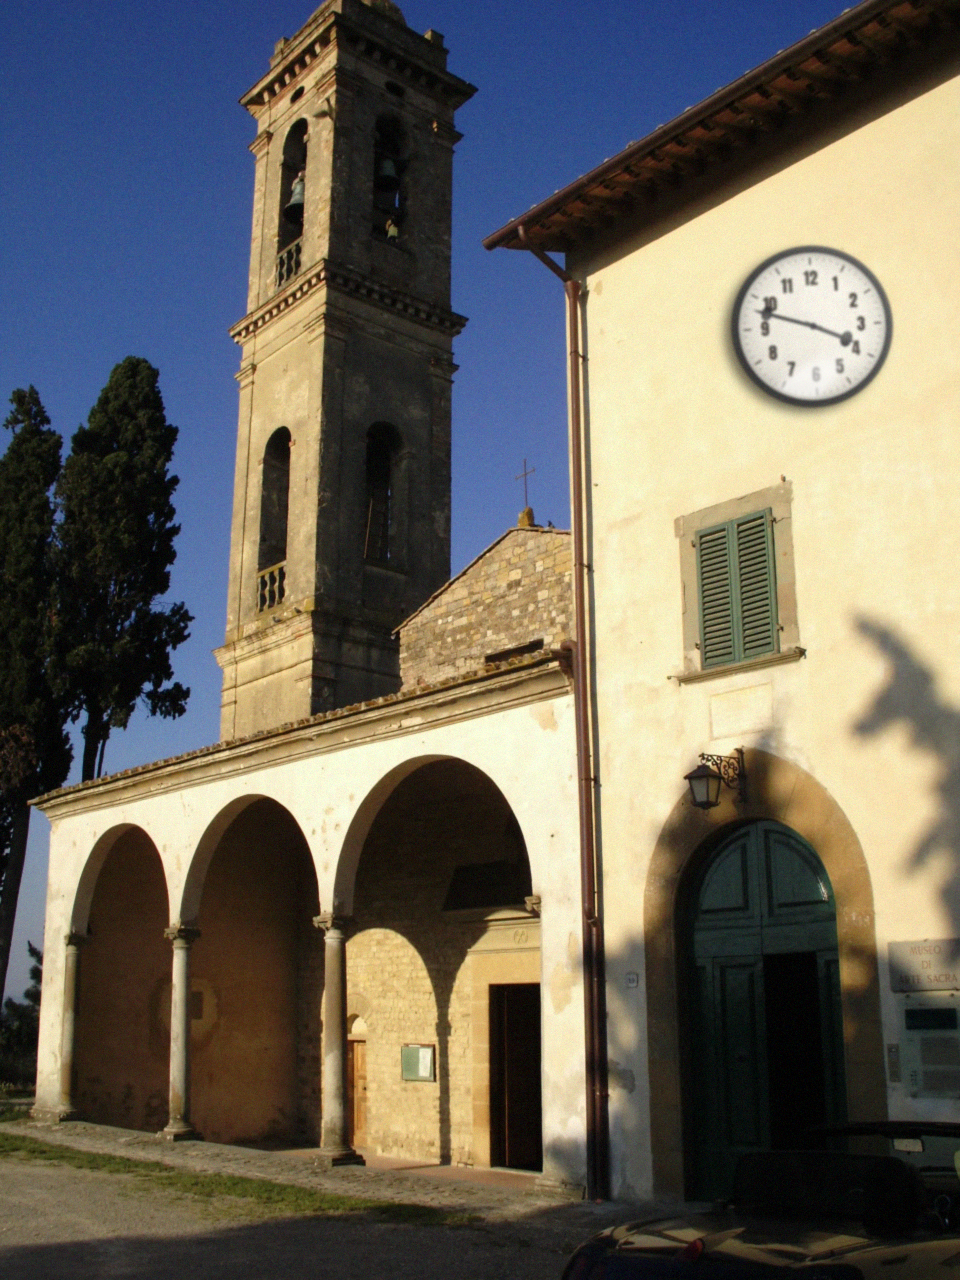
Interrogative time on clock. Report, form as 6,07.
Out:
3,48
